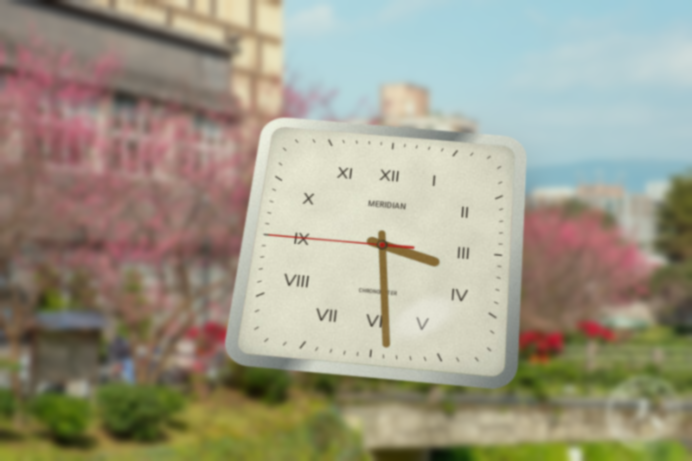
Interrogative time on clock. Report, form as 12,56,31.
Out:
3,28,45
